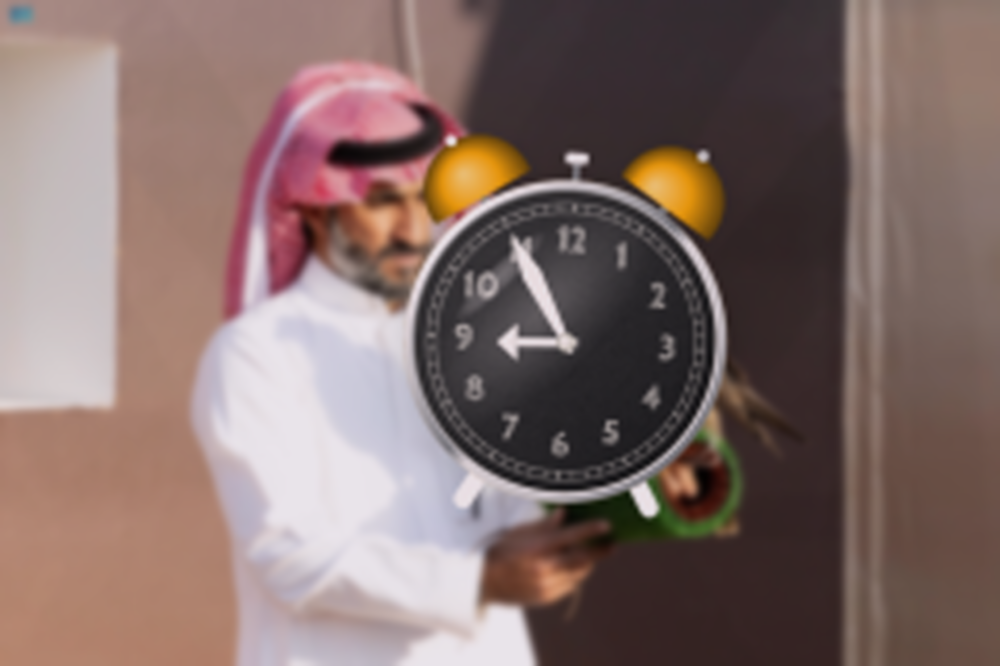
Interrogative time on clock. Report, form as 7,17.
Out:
8,55
